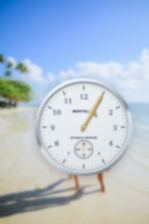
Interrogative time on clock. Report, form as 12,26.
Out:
1,05
